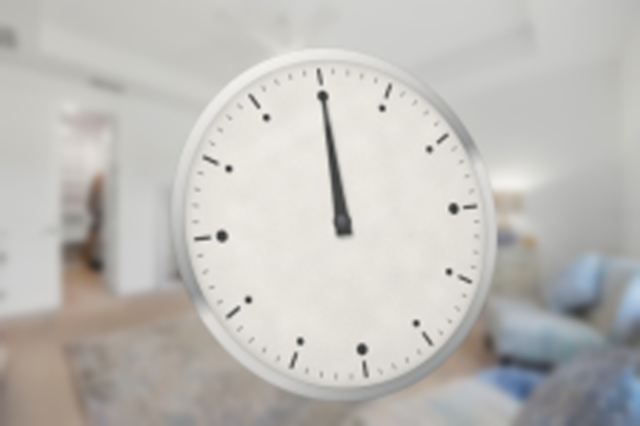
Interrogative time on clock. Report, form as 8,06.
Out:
12,00
